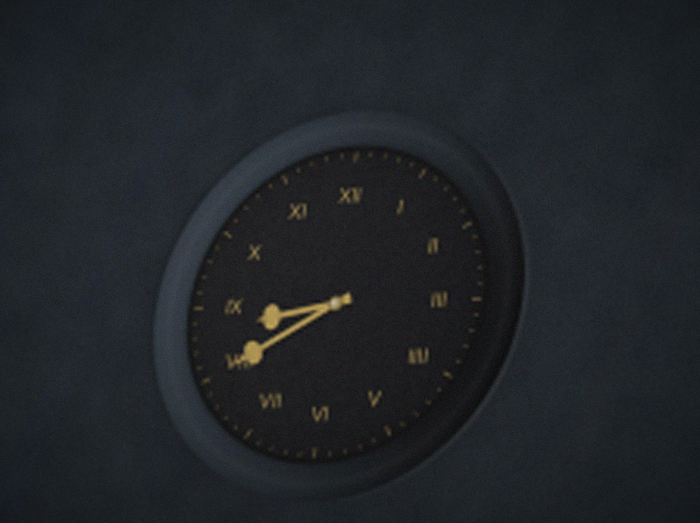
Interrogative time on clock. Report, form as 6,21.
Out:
8,40
